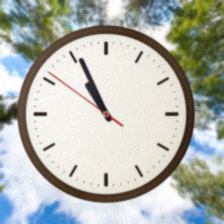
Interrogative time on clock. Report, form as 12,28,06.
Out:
10,55,51
